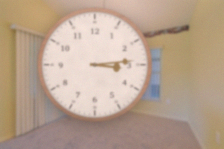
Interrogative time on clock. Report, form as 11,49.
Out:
3,14
